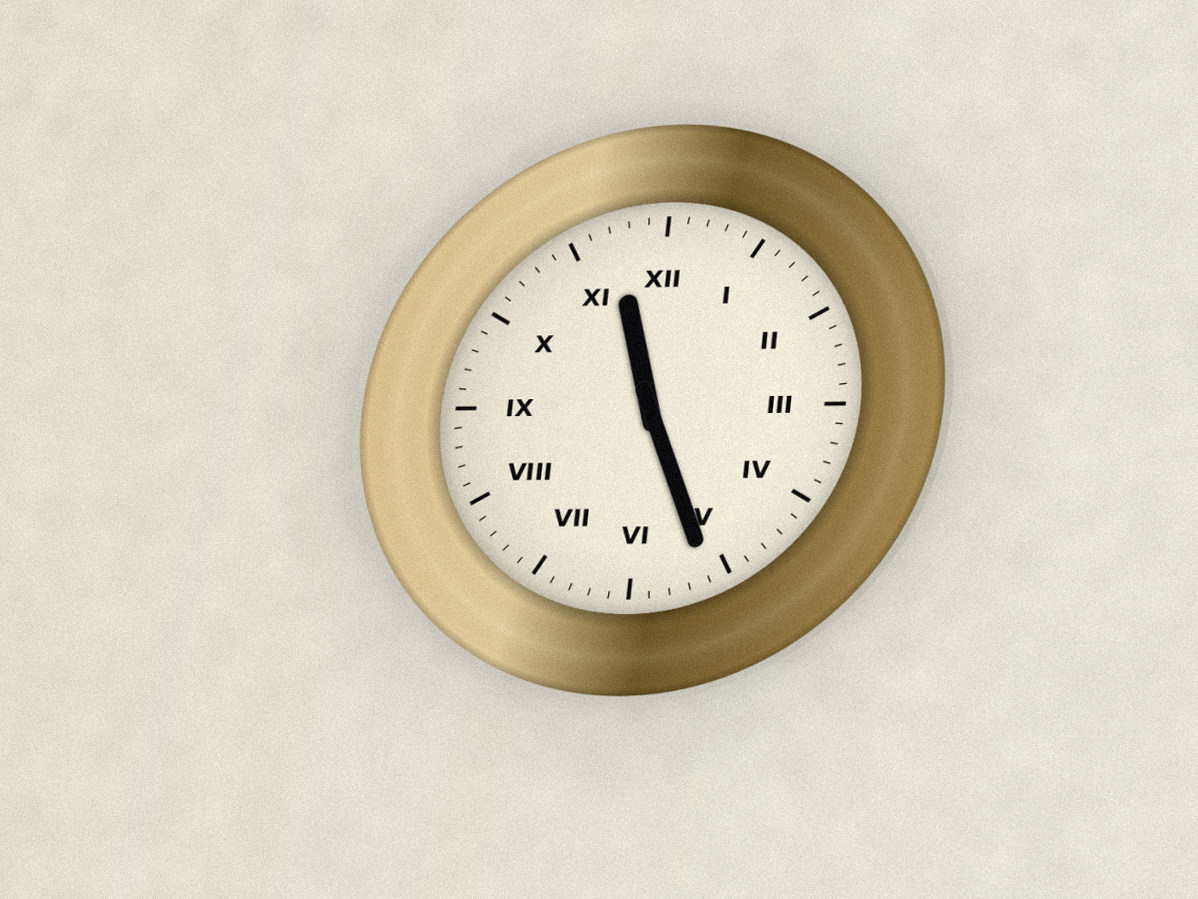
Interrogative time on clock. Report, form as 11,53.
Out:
11,26
